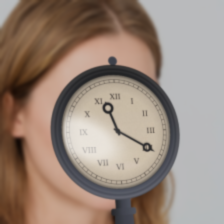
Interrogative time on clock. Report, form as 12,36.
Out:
11,20
